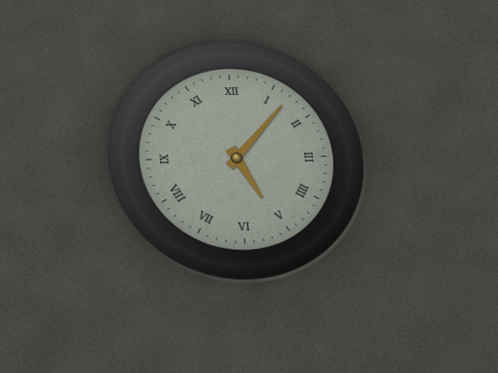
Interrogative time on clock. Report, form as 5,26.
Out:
5,07
